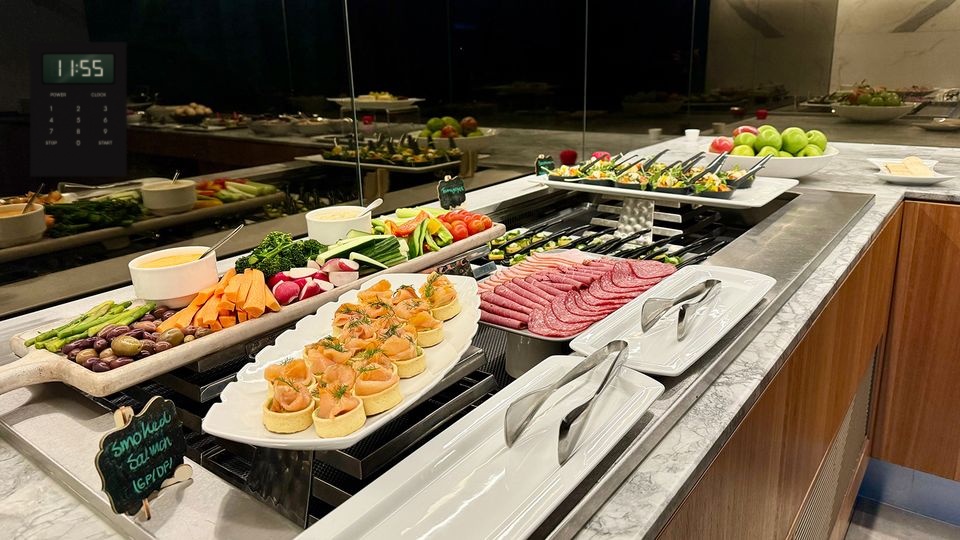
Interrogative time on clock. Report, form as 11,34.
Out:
11,55
